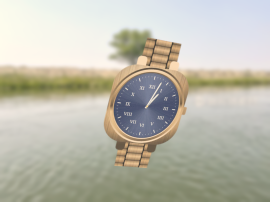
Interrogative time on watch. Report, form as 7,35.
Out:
1,03
